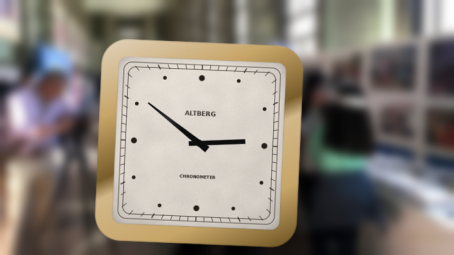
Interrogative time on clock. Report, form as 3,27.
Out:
2,51
